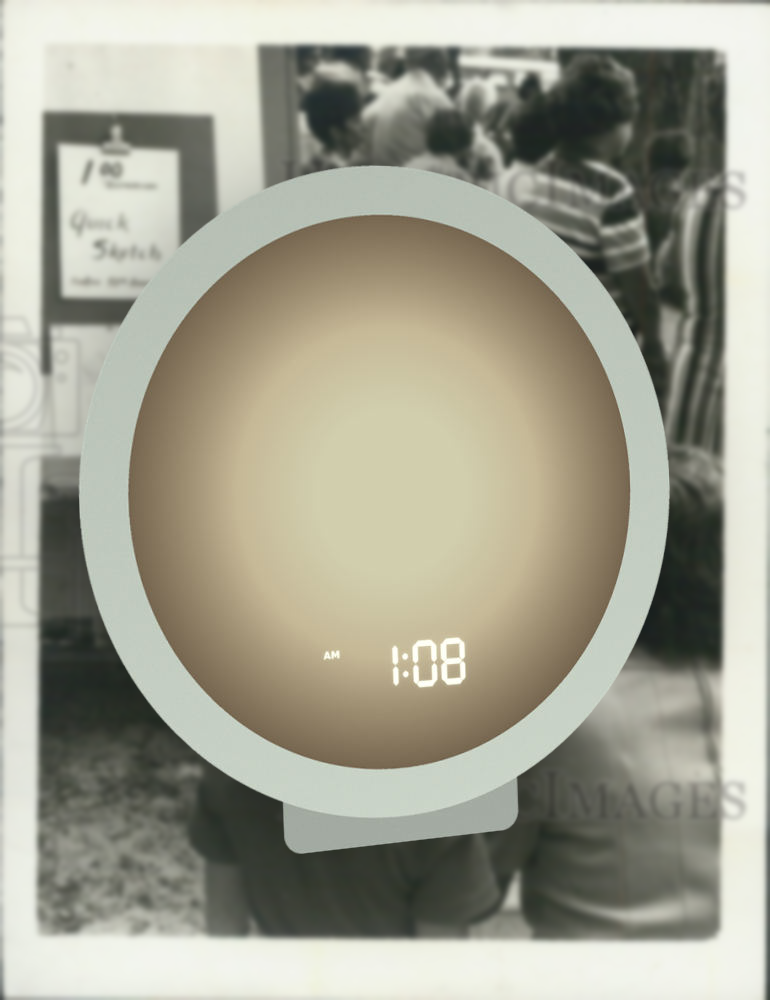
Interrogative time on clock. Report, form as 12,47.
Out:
1,08
